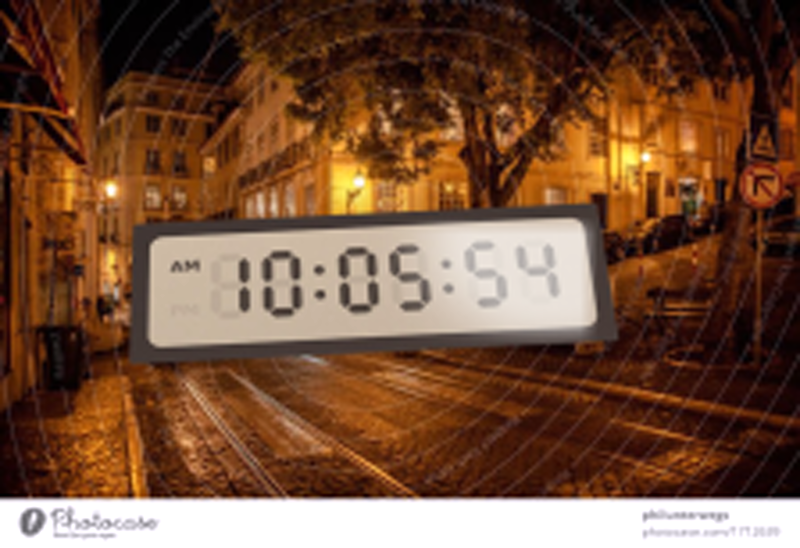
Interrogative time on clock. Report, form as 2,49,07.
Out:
10,05,54
